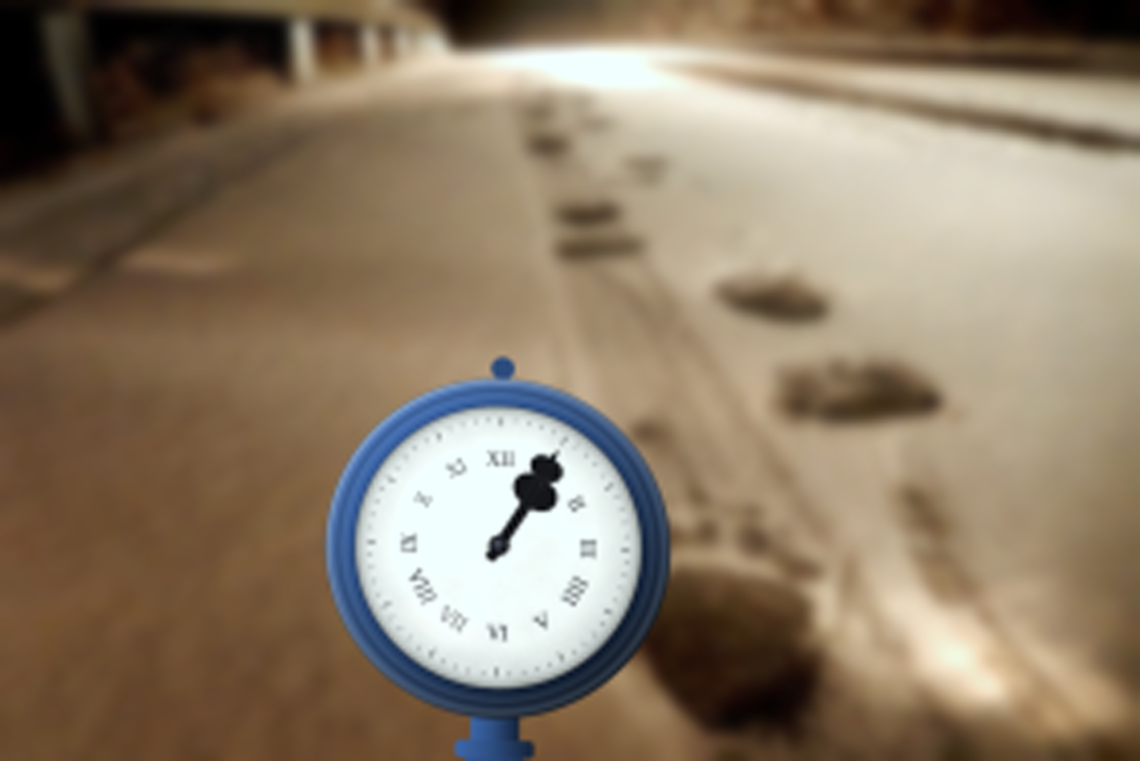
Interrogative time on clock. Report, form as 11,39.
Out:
1,05
